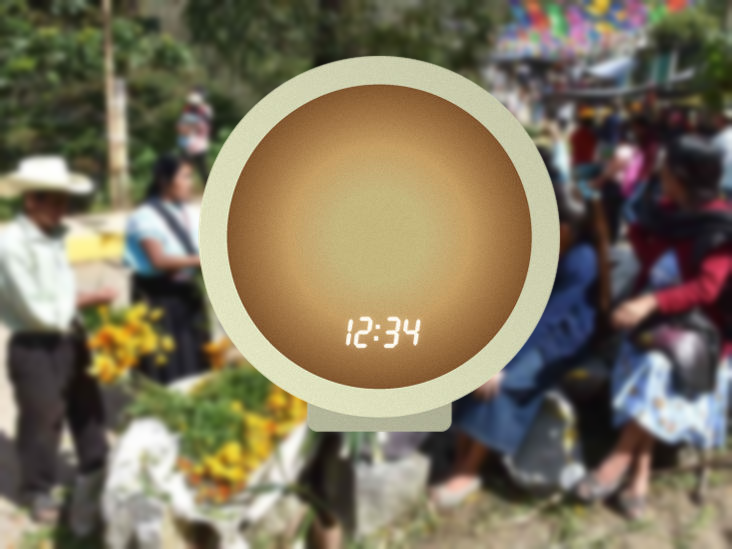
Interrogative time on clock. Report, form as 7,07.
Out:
12,34
